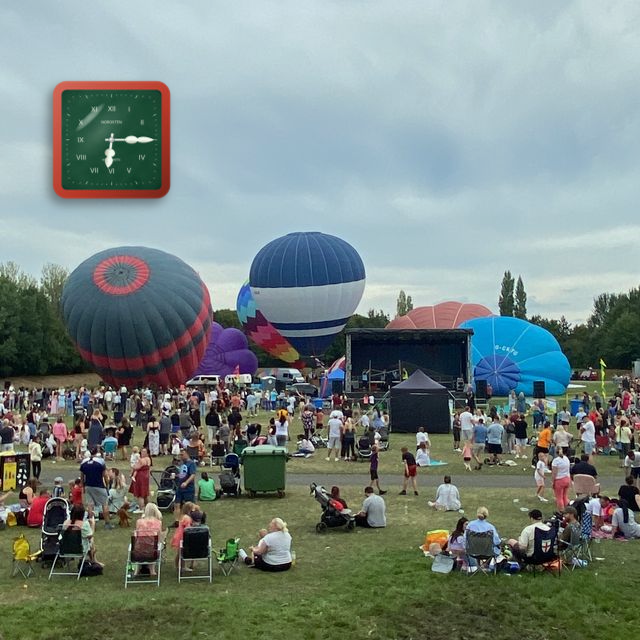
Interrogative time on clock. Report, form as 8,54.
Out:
6,15
